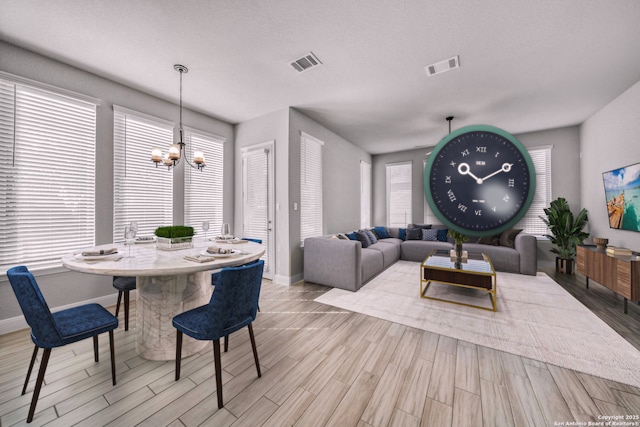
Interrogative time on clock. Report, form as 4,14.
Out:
10,10
